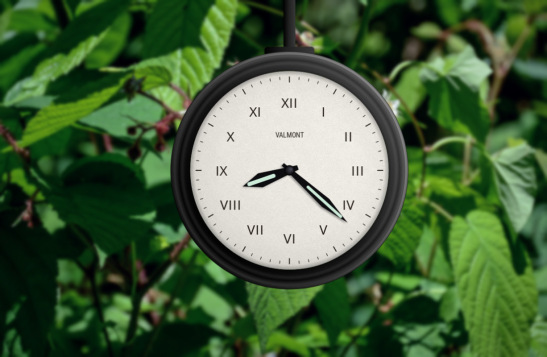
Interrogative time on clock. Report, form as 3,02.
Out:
8,22
